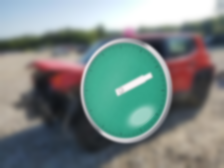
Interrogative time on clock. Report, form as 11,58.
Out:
2,11
